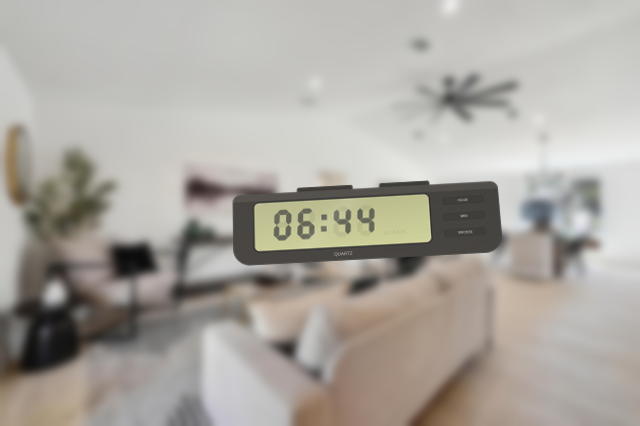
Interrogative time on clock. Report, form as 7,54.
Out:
6,44
